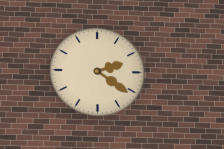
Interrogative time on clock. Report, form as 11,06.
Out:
2,21
